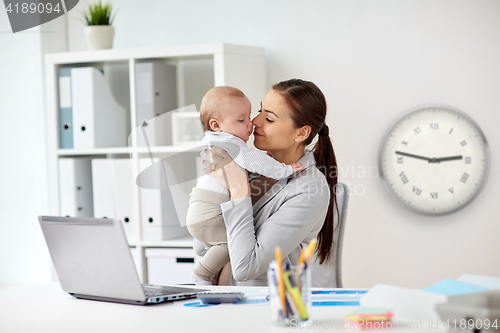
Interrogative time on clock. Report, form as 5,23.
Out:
2,47
